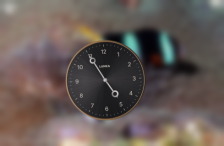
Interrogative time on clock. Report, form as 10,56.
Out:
4,55
